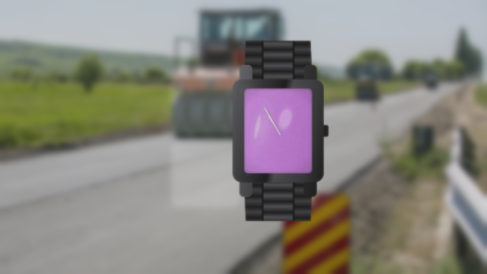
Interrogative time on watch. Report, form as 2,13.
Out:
10,55
